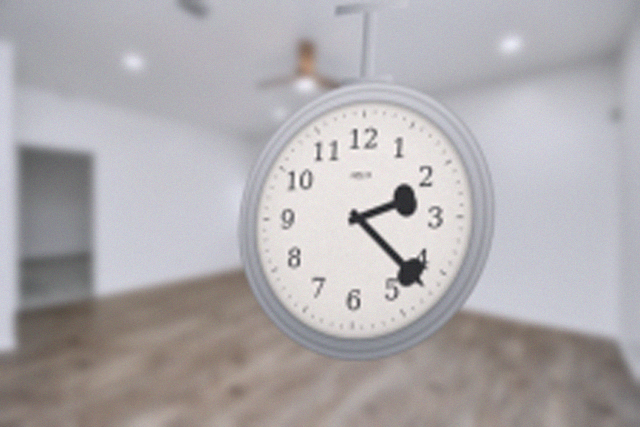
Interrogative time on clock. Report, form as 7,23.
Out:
2,22
